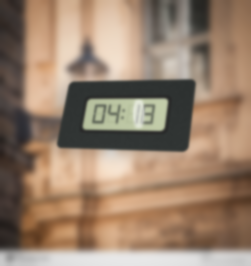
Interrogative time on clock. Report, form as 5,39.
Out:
4,18
